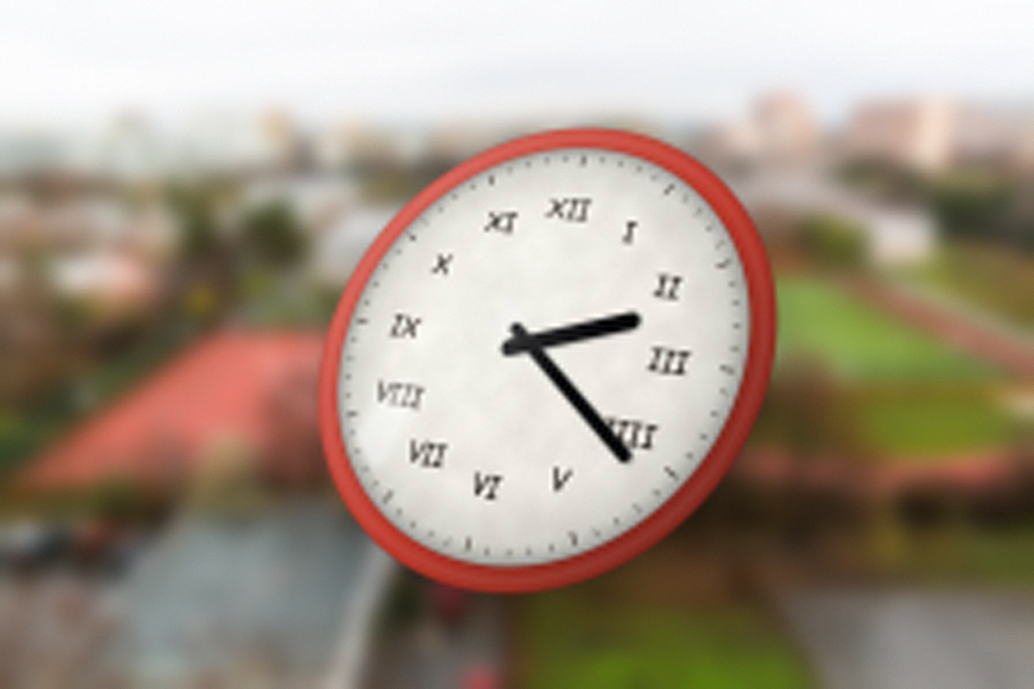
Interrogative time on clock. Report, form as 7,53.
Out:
2,21
